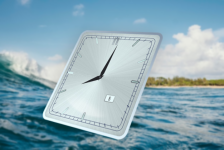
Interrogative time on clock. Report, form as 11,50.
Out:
8,01
